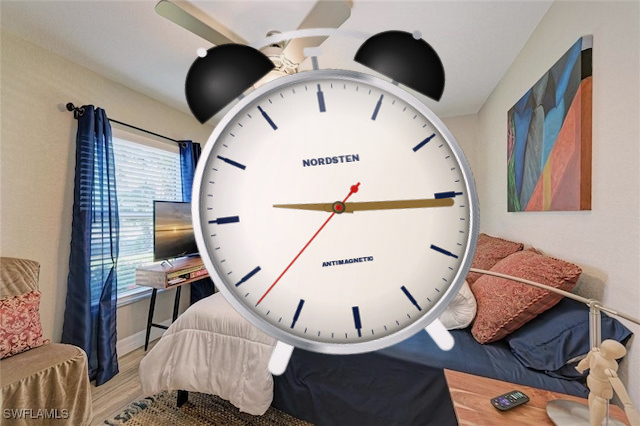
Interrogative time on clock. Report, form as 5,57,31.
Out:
9,15,38
